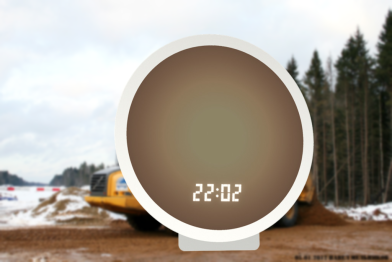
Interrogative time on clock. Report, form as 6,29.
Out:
22,02
